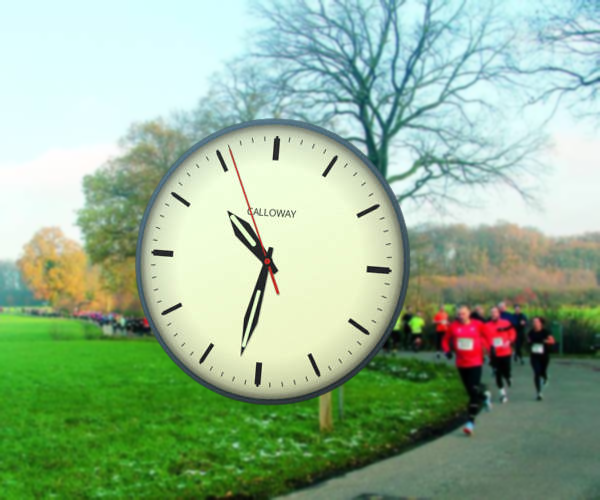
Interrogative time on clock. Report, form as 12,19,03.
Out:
10,31,56
